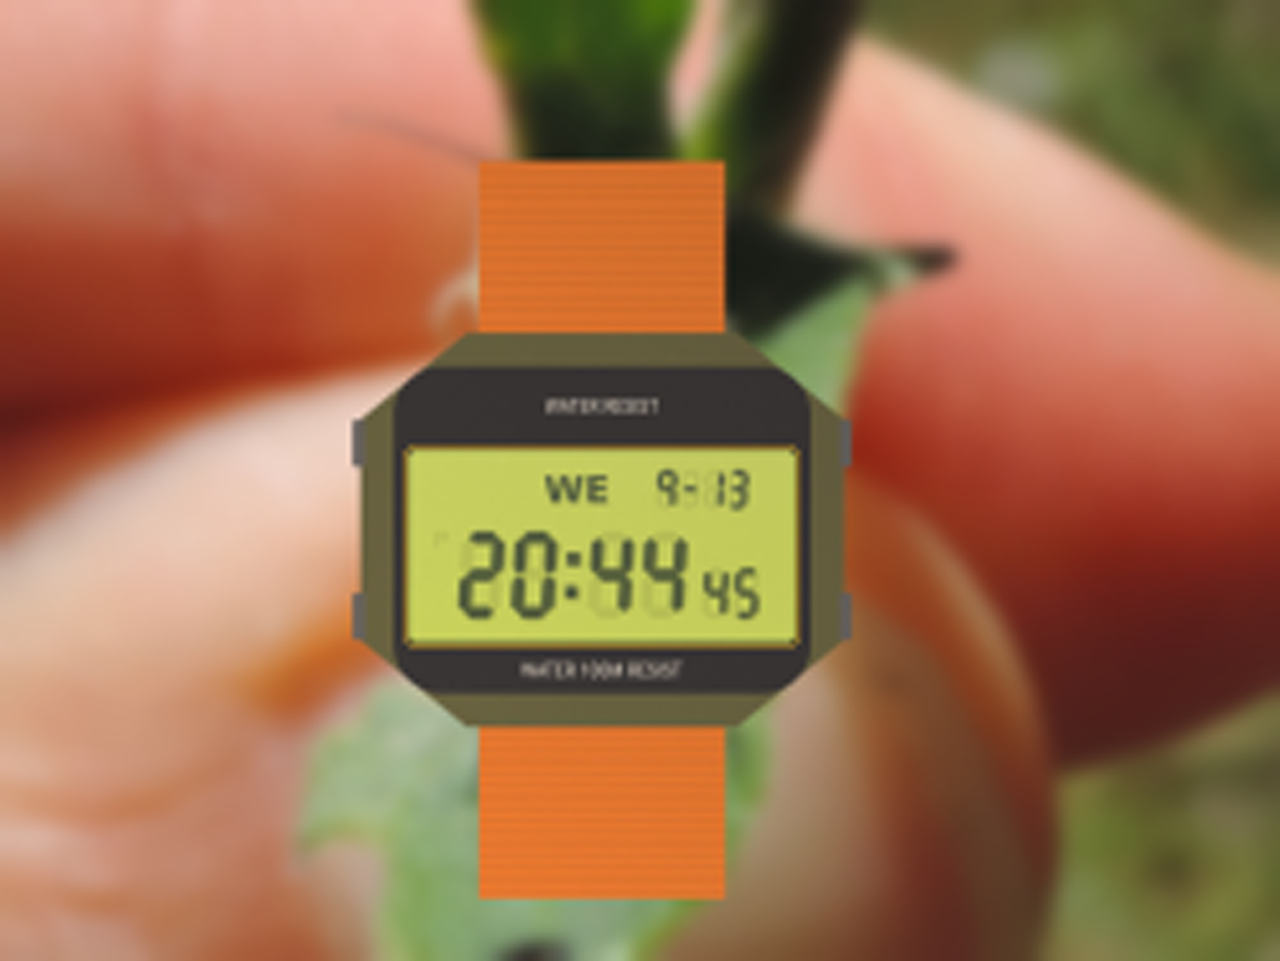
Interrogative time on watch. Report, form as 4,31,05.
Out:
20,44,45
